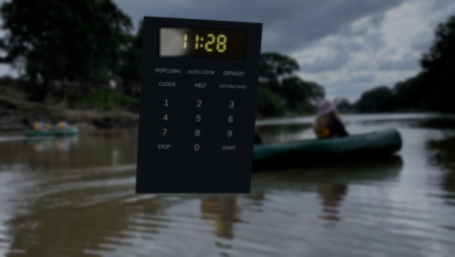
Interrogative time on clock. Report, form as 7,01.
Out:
11,28
